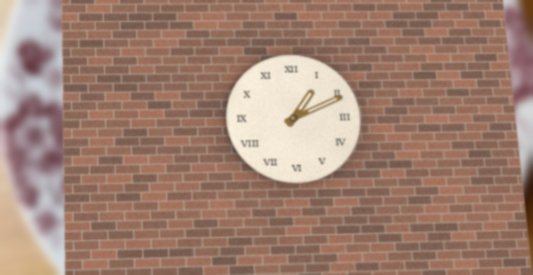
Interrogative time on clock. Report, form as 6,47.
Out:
1,11
